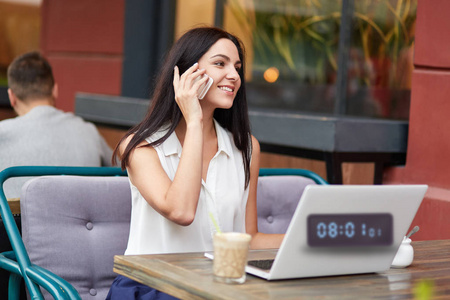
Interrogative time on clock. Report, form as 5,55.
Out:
8,01
